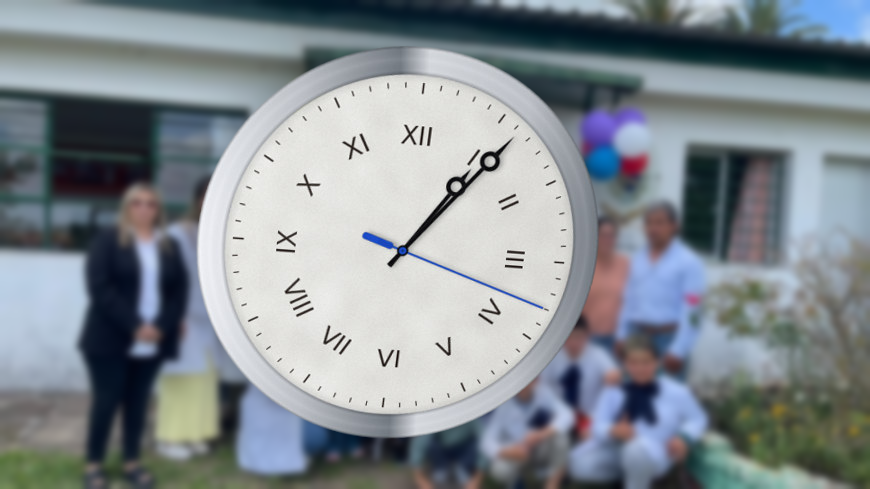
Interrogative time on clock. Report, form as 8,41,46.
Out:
1,06,18
